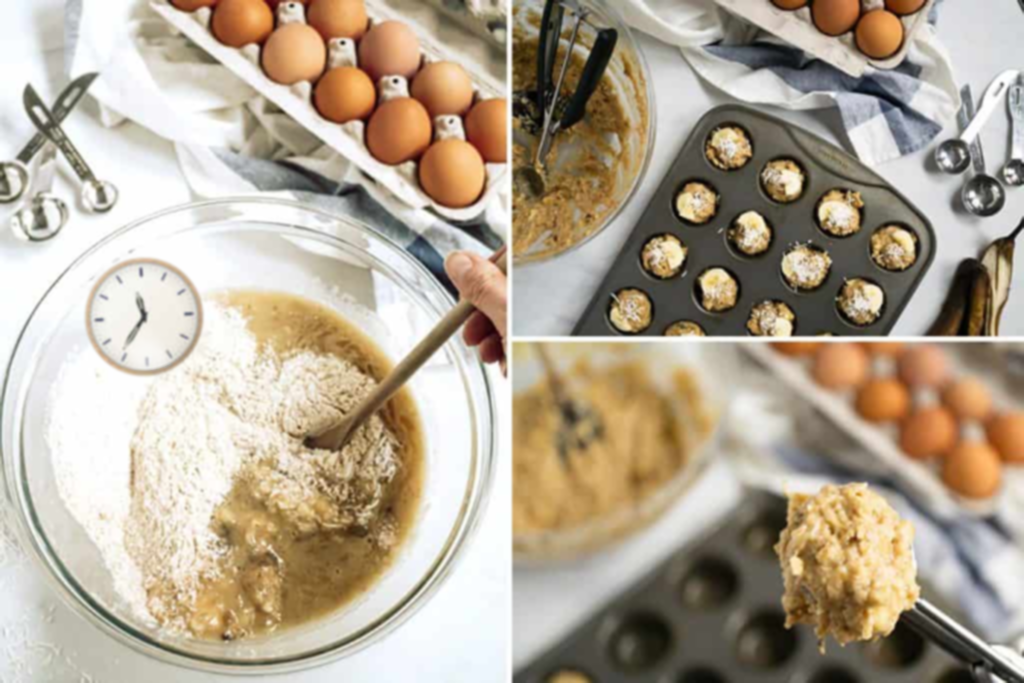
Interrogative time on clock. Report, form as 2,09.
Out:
11,36
